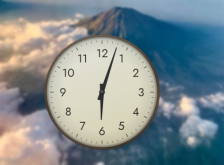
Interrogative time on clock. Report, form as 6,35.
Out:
6,03
